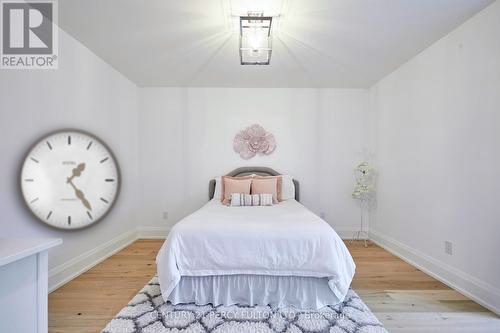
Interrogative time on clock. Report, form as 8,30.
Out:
1,24
